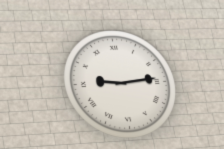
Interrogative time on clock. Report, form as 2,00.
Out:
9,14
